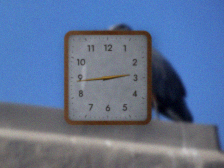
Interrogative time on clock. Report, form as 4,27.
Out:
2,44
